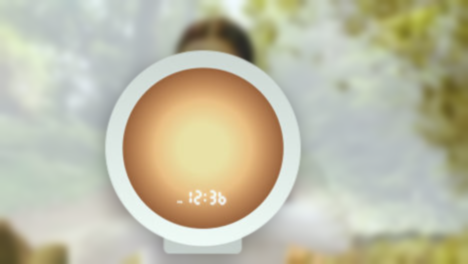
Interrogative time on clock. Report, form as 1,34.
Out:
12,36
